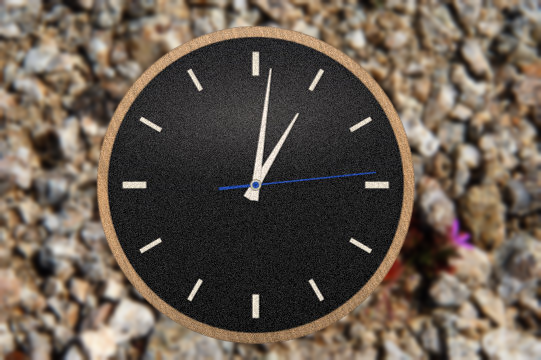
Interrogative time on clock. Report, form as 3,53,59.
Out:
1,01,14
